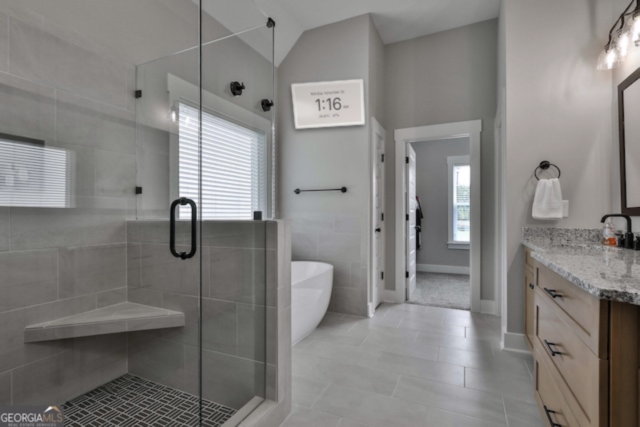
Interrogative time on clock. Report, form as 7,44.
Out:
1,16
